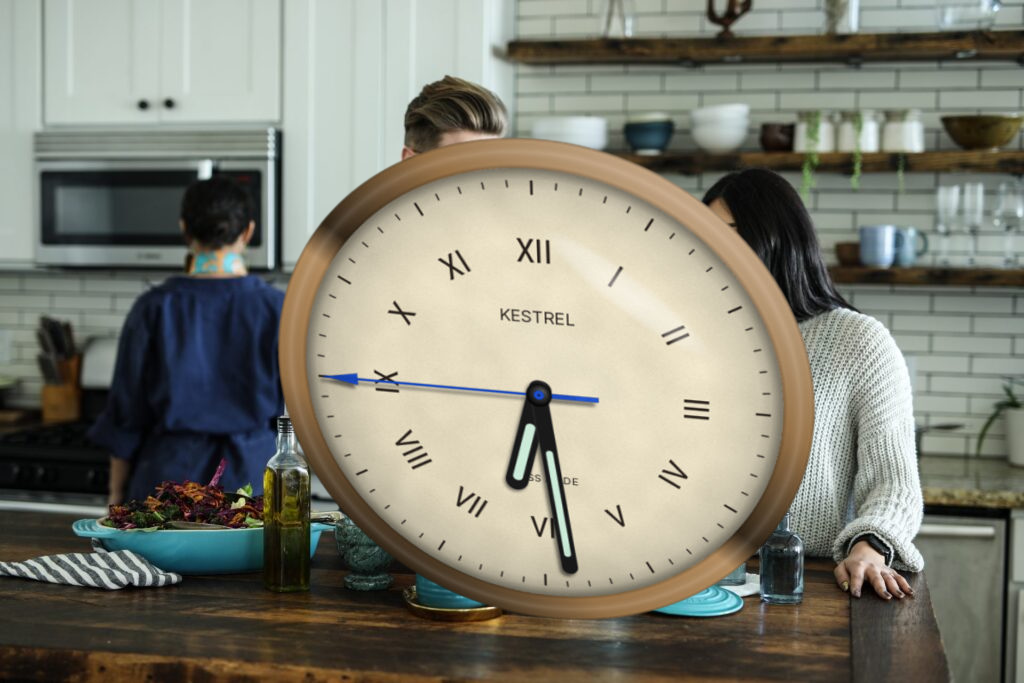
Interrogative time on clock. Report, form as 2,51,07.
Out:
6,28,45
